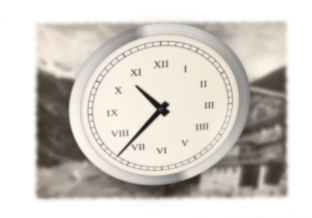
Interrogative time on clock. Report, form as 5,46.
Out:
10,37
